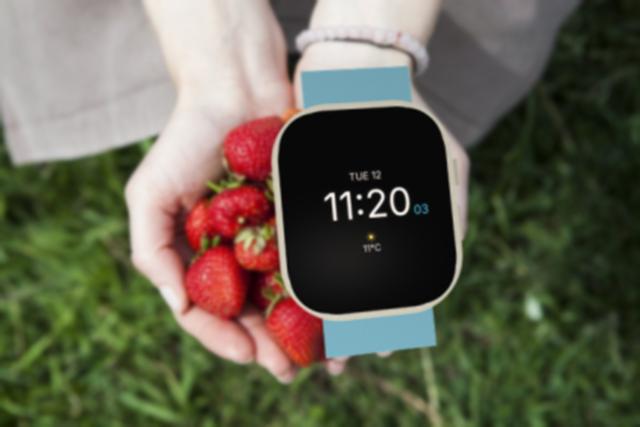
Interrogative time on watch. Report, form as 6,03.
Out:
11,20
